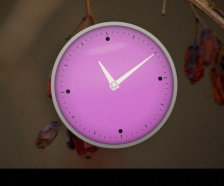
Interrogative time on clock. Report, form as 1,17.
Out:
11,10
